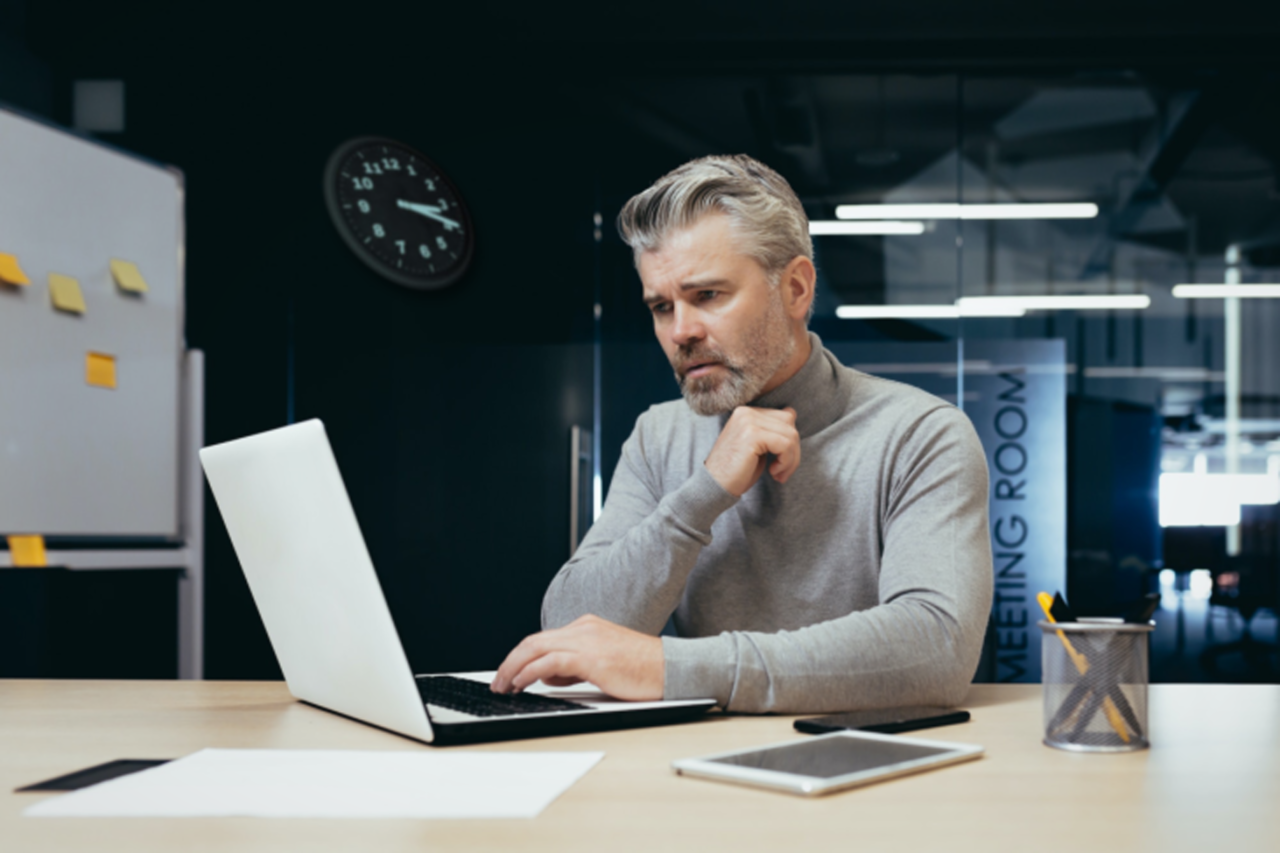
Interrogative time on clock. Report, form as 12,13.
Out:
3,19
